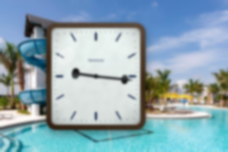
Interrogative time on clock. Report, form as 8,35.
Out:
9,16
